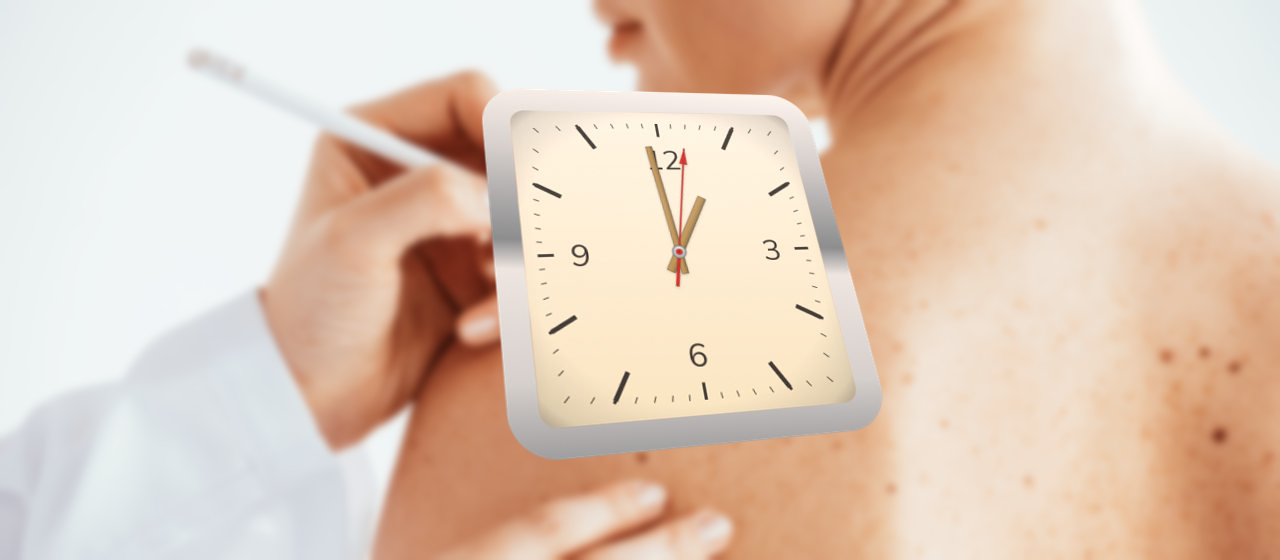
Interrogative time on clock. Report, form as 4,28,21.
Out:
12,59,02
